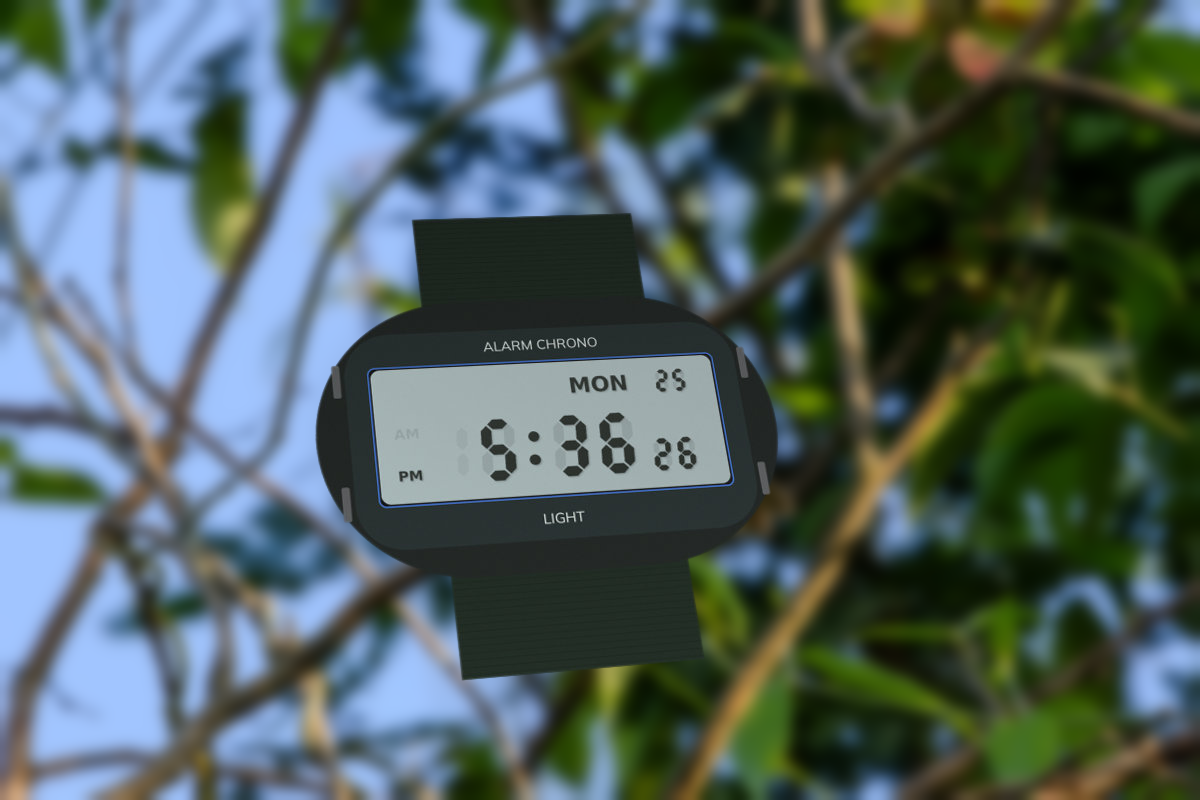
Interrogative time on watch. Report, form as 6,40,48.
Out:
5,36,26
